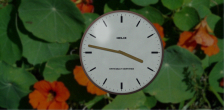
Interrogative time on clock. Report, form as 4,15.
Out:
3,47
